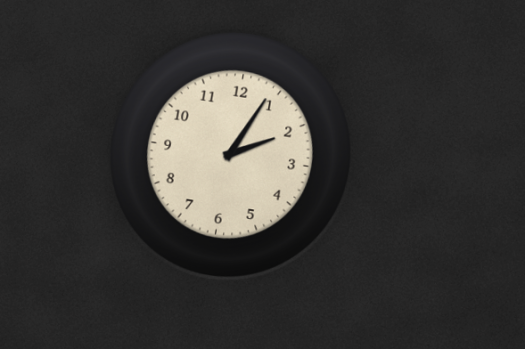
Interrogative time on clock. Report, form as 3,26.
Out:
2,04
